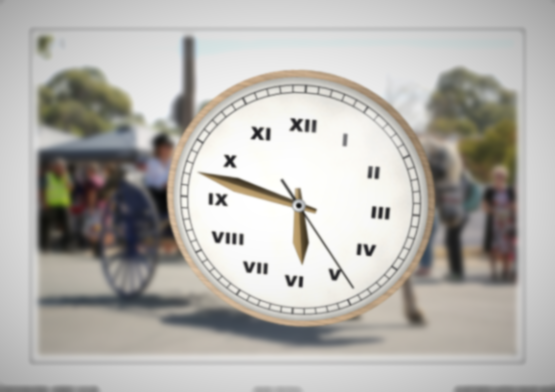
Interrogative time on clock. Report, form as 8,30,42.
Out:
5,47,24
